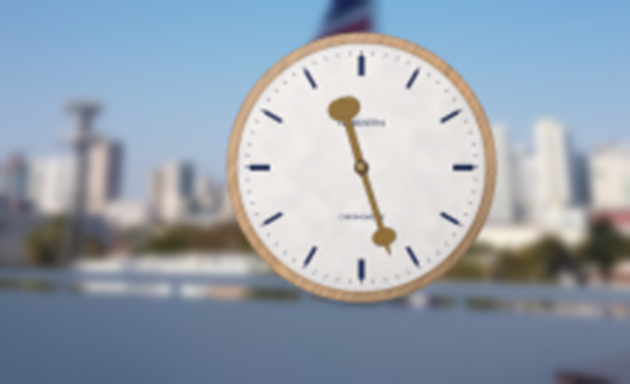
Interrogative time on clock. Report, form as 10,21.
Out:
11,27
